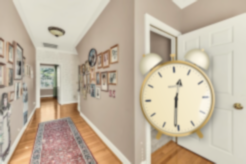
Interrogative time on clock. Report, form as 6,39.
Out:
12,31
